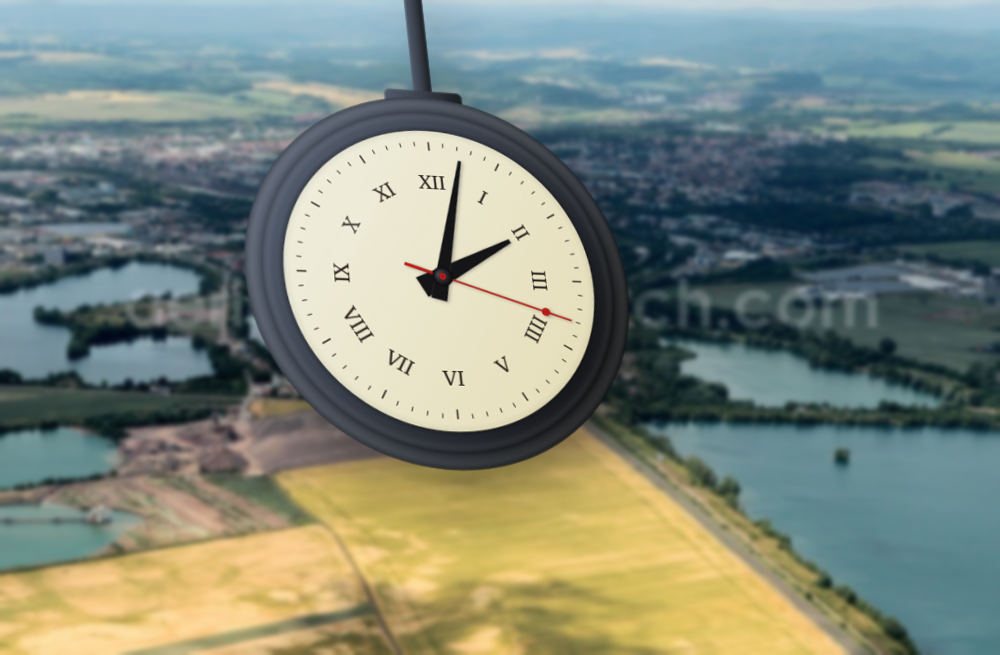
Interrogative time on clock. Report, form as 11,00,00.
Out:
2,02,18
